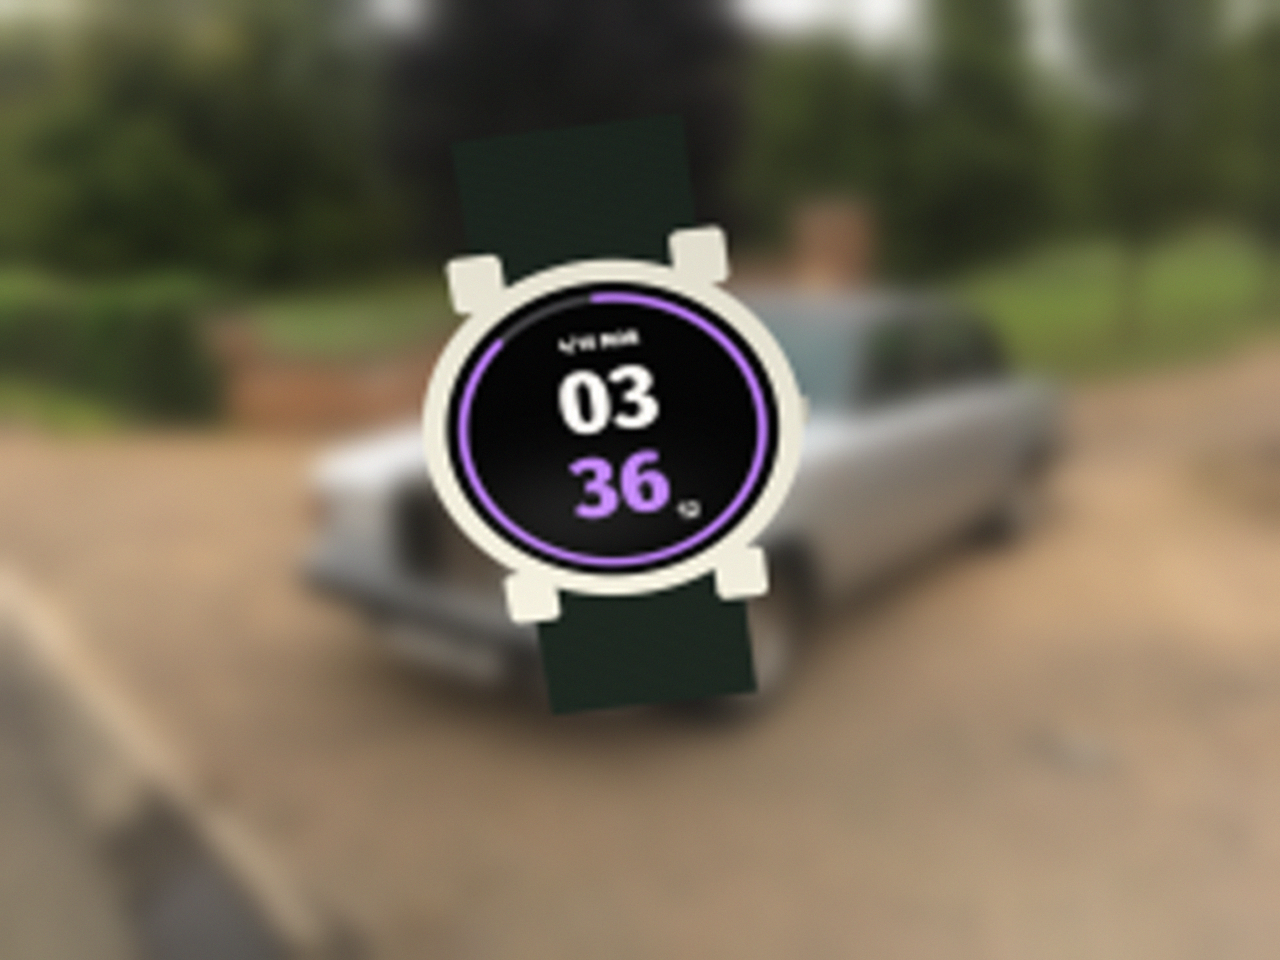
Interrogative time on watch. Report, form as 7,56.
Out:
3,36
